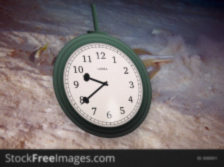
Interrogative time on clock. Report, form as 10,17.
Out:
9,39
